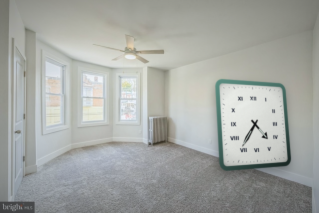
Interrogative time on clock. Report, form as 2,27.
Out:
4,36
